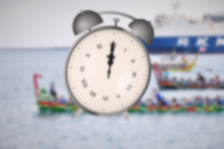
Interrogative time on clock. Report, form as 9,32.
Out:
12,00
